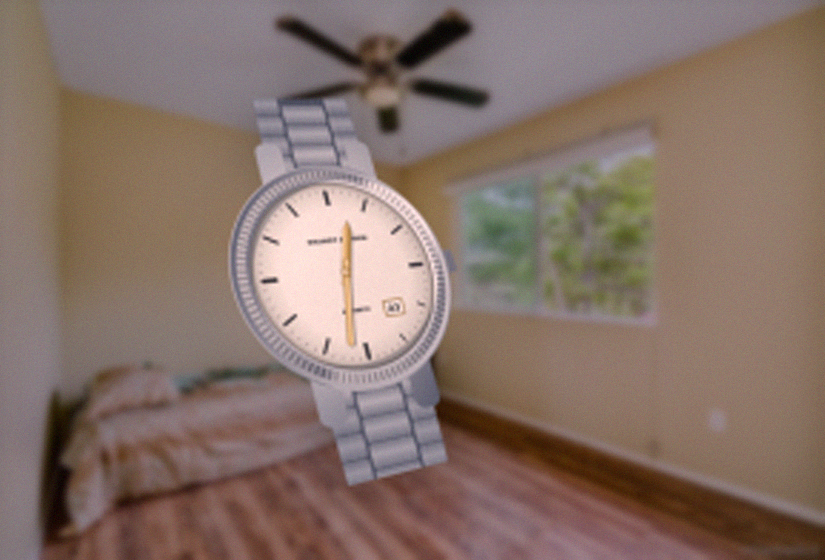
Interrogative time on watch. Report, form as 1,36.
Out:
12,32
